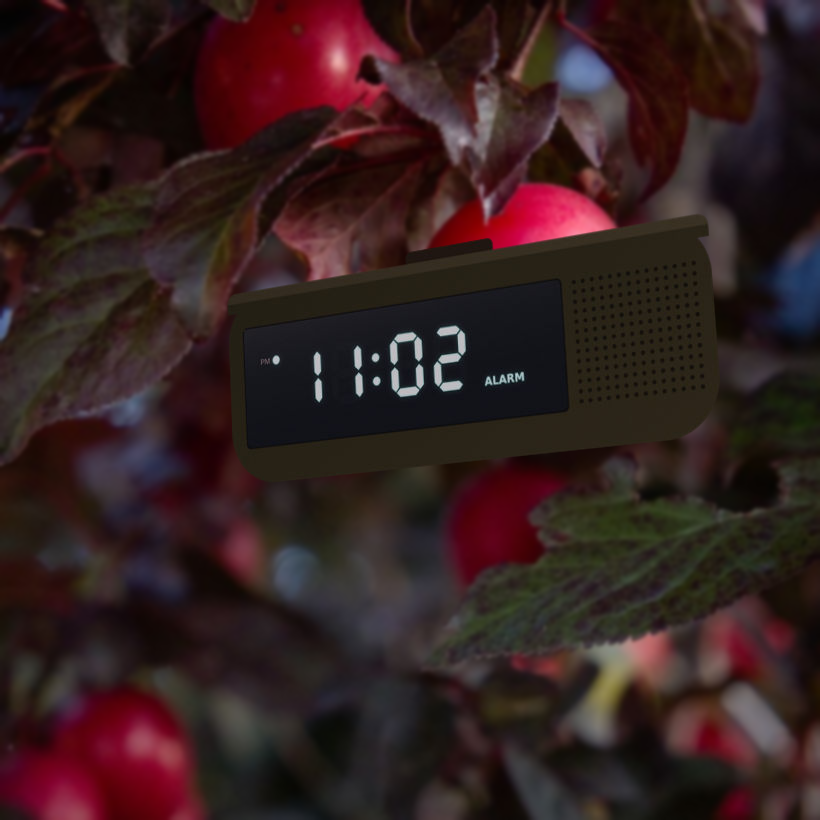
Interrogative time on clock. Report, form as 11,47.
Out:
11,02
